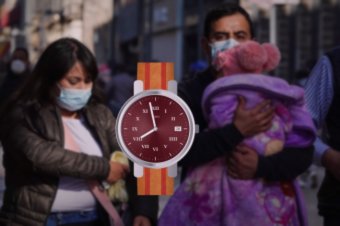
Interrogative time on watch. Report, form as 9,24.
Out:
7,58
